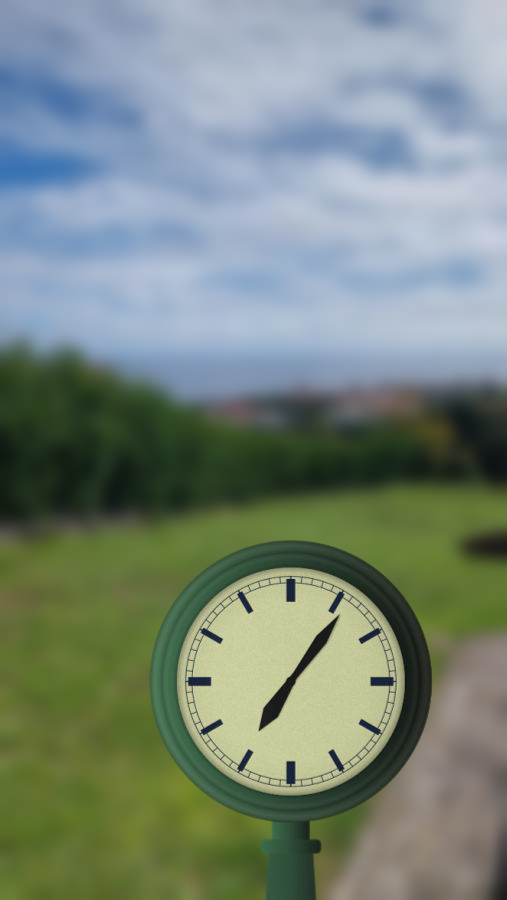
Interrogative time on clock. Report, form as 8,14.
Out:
7,06
